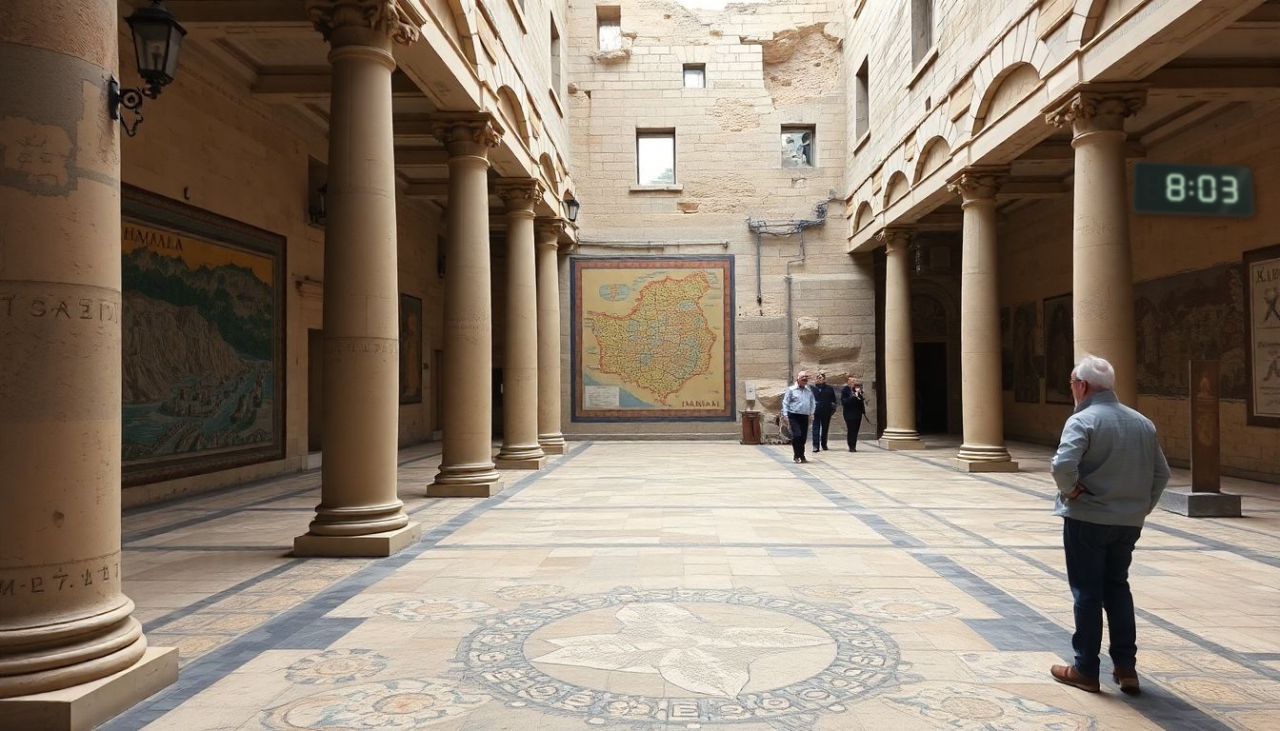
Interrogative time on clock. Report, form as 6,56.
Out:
8,03
